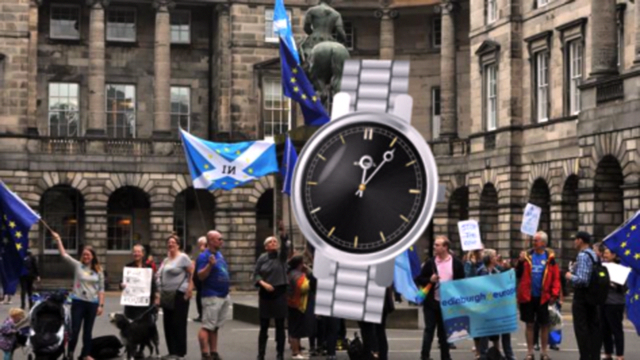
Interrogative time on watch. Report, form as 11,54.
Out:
12,06
